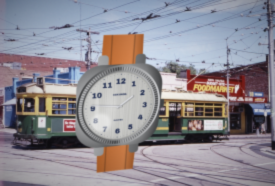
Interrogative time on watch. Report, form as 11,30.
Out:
1,46
